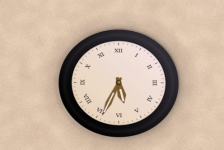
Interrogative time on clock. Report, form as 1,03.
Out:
5,34
